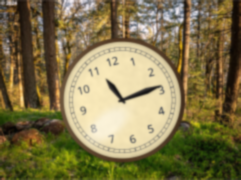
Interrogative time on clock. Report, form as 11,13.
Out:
11,14
